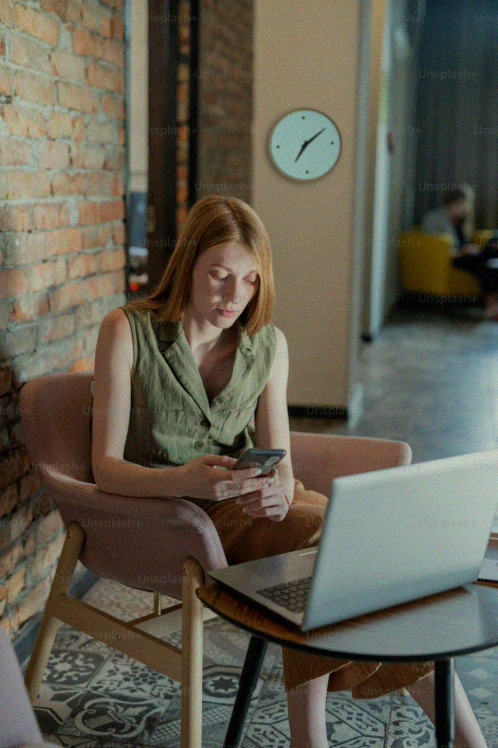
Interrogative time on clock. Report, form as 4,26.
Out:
7,09
